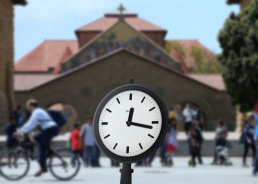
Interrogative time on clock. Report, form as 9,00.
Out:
12,17
